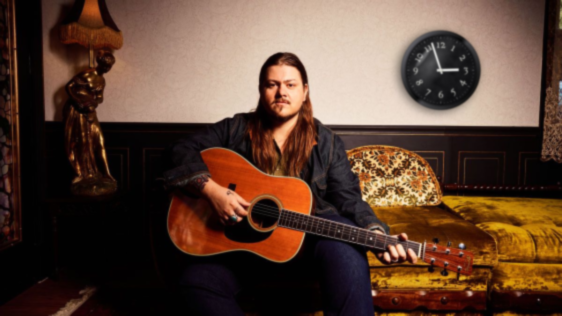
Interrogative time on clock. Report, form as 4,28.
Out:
2,57
